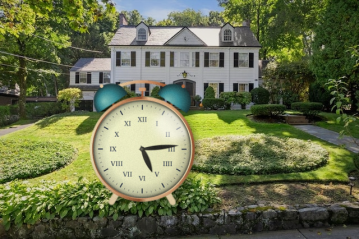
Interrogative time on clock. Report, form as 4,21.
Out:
5,14
